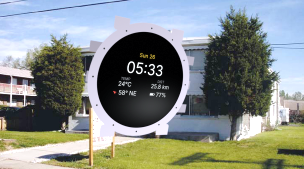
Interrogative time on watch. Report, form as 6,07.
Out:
5,33
